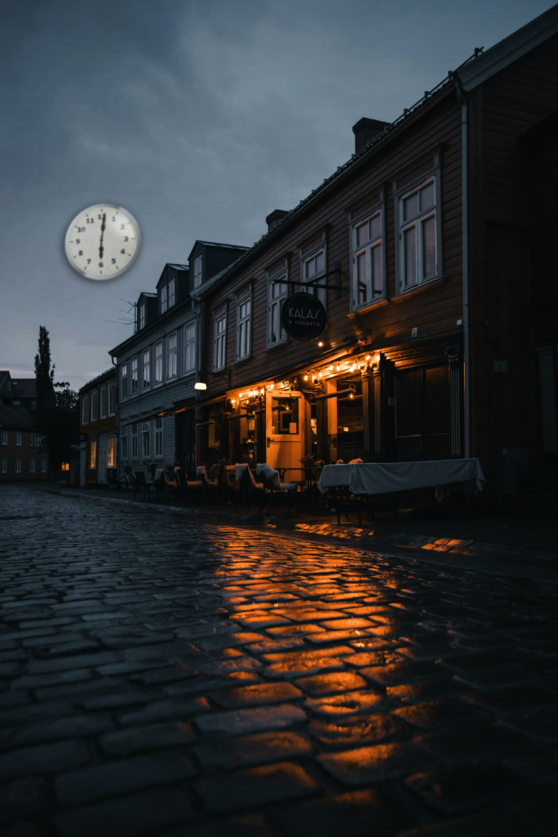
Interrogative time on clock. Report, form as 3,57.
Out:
6,01
